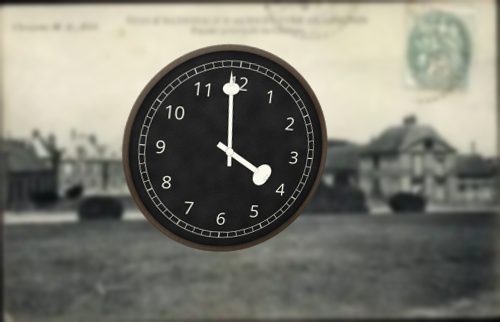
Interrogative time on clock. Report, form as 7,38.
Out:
3,59
